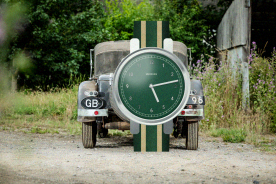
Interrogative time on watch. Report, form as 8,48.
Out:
5,13
